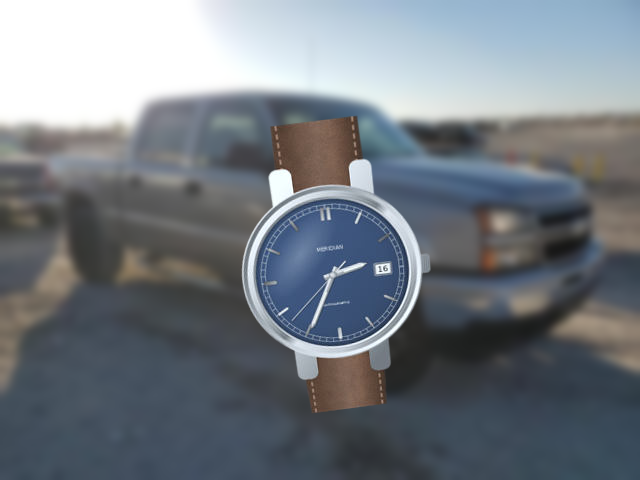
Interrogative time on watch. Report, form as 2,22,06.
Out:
2,34,38
